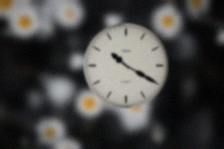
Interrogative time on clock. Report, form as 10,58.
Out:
10,20
